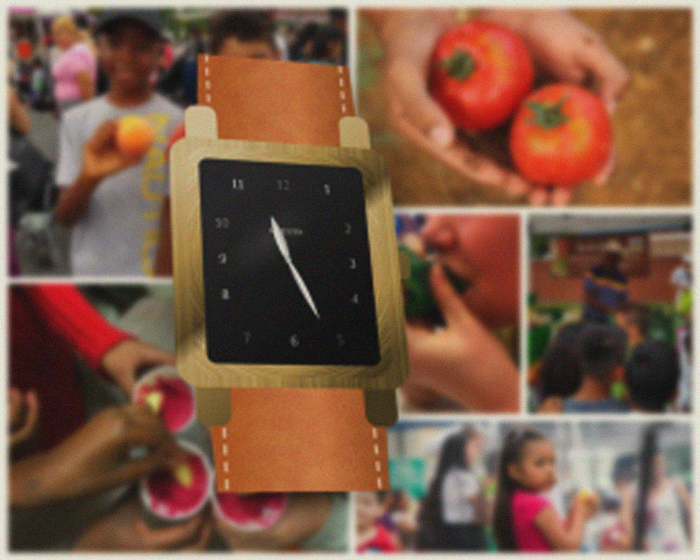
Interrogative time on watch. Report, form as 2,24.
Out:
11,26
